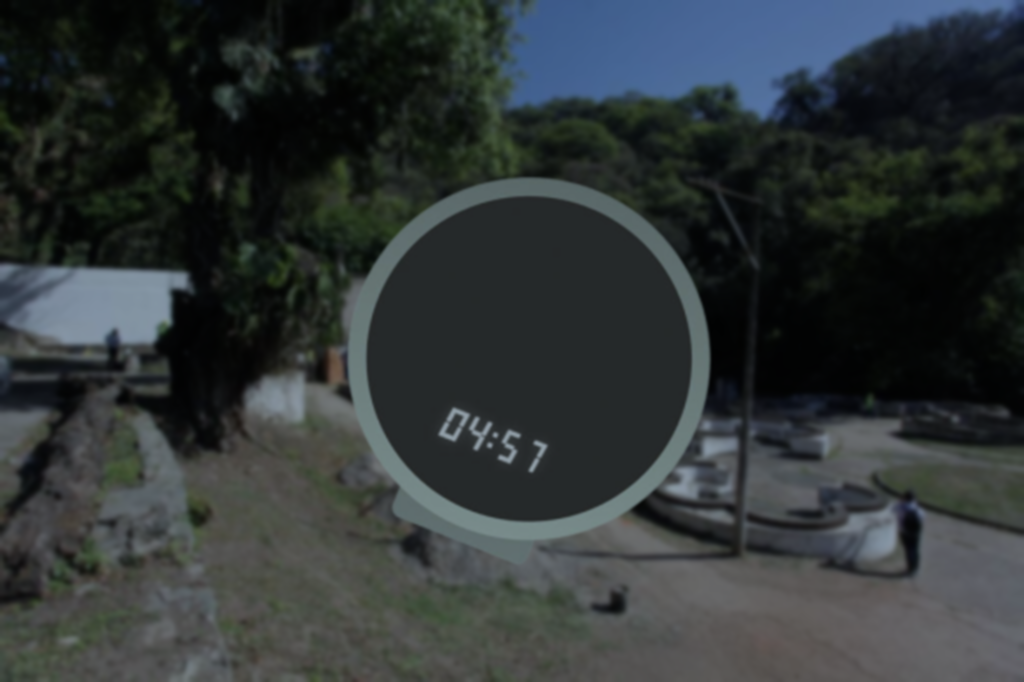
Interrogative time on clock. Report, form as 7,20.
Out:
4,57
